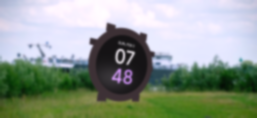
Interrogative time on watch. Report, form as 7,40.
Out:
7,48
